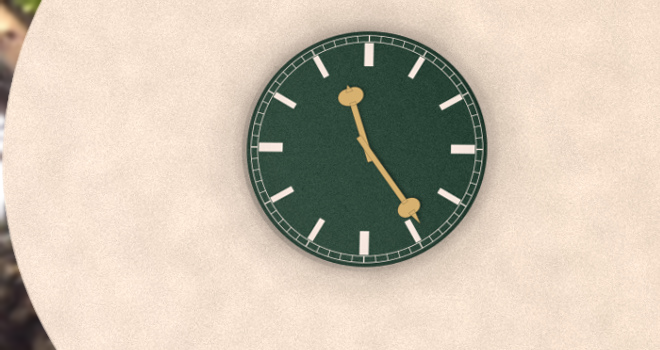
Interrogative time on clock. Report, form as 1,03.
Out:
11,24
